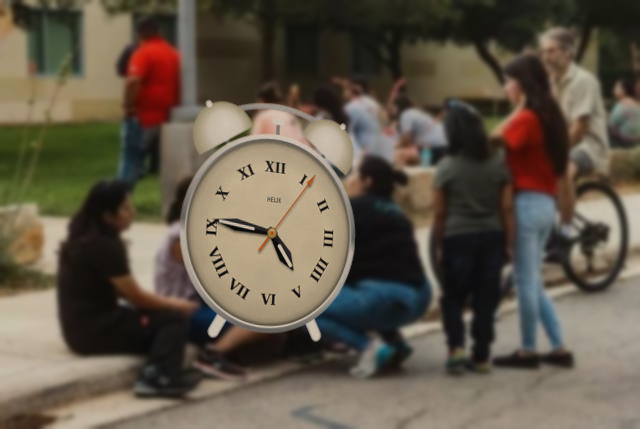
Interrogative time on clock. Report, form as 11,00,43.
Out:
4,46,06
